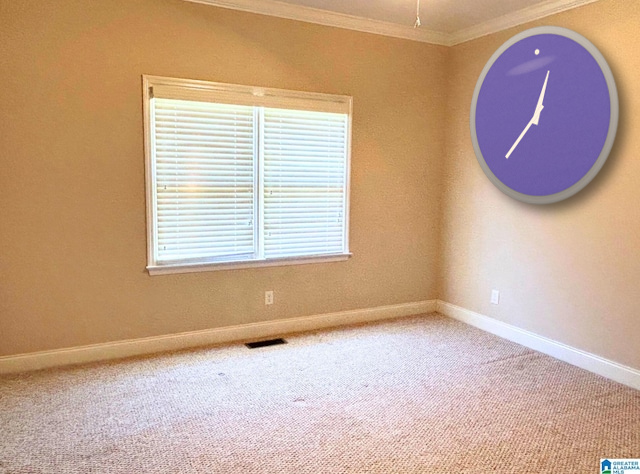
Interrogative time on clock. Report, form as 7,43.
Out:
12,37
